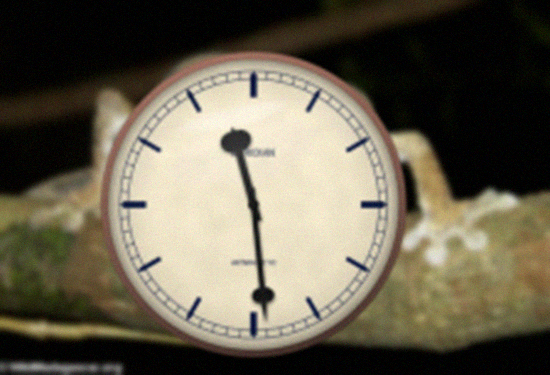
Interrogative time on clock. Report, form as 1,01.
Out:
11,29
